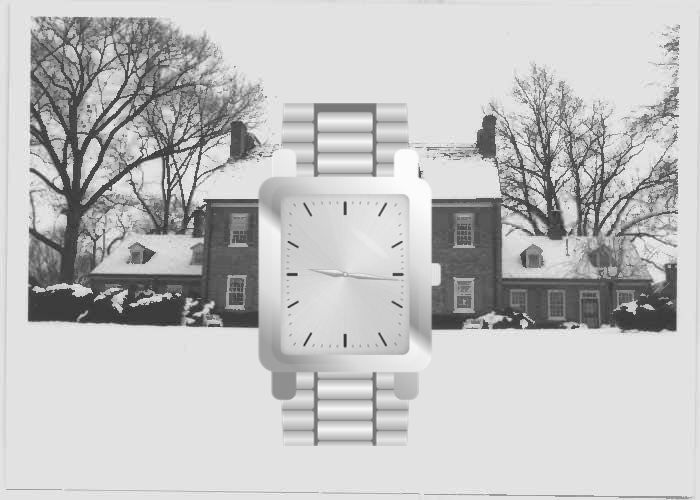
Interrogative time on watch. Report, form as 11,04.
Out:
9,16
